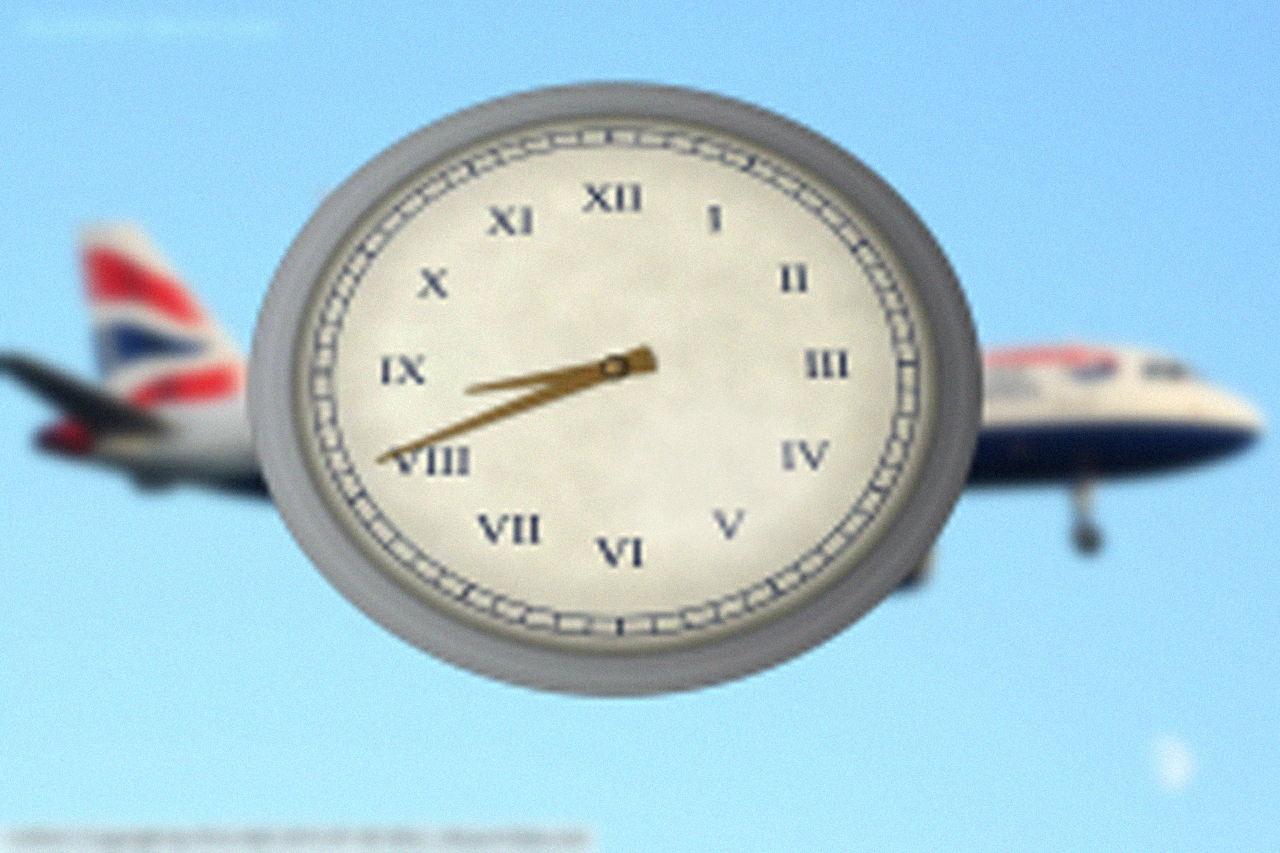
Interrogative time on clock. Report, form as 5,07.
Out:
8,41
